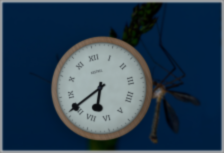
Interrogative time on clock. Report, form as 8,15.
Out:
6,41
